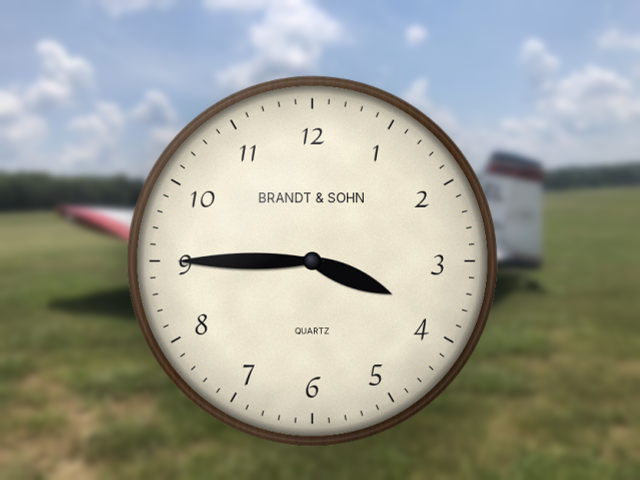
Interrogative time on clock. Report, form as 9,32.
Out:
3,45
